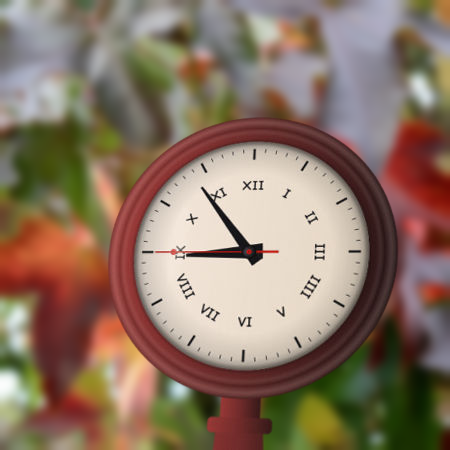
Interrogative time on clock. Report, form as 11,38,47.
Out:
8,53,45
